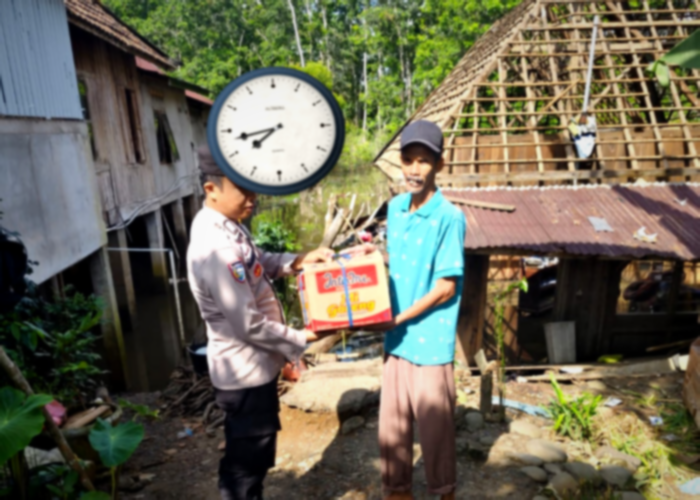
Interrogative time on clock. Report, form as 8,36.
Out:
7,43
